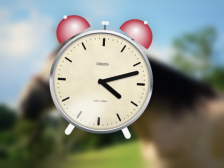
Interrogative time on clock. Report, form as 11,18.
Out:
4,12
